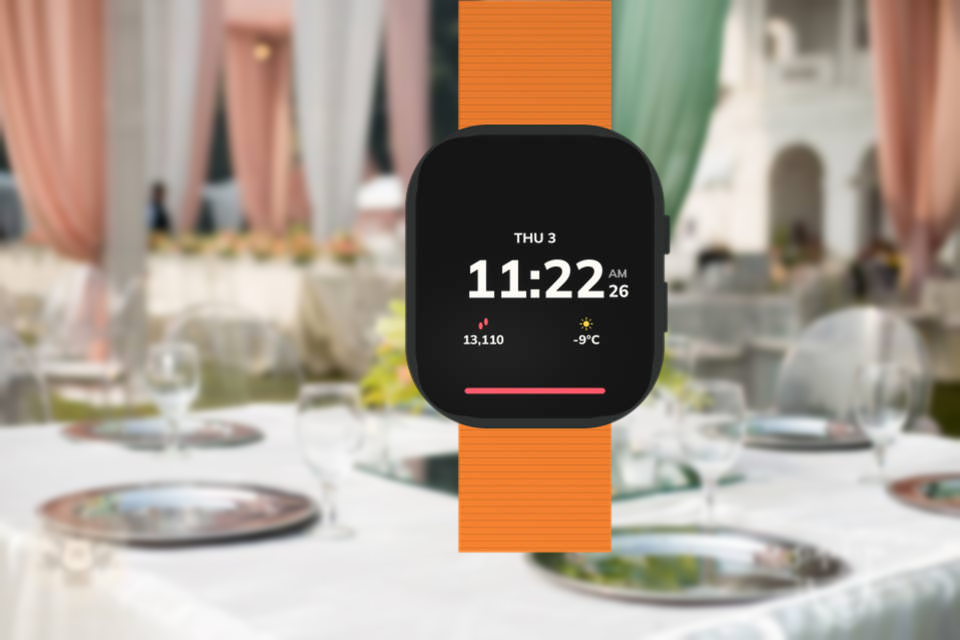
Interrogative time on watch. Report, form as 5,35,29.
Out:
11,22,26
